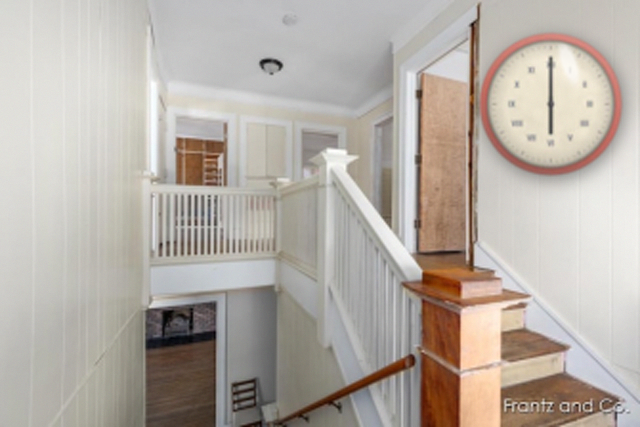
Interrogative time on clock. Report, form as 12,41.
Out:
6,00
